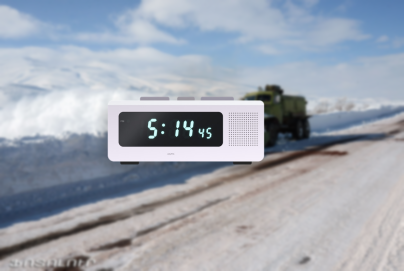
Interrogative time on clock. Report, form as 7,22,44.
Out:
5,14,45
